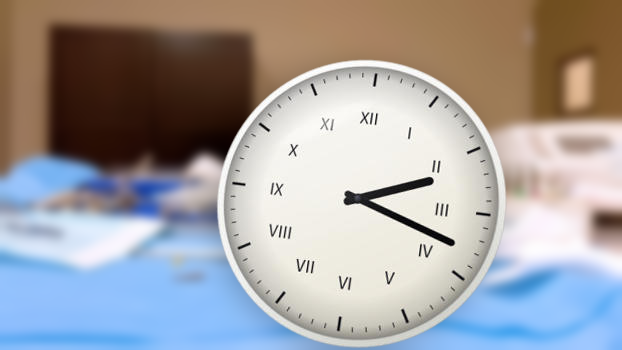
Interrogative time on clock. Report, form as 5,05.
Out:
2,18
